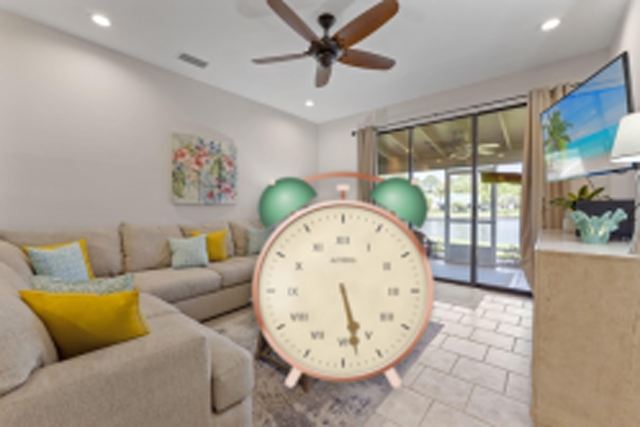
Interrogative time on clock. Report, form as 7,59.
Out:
5,28
